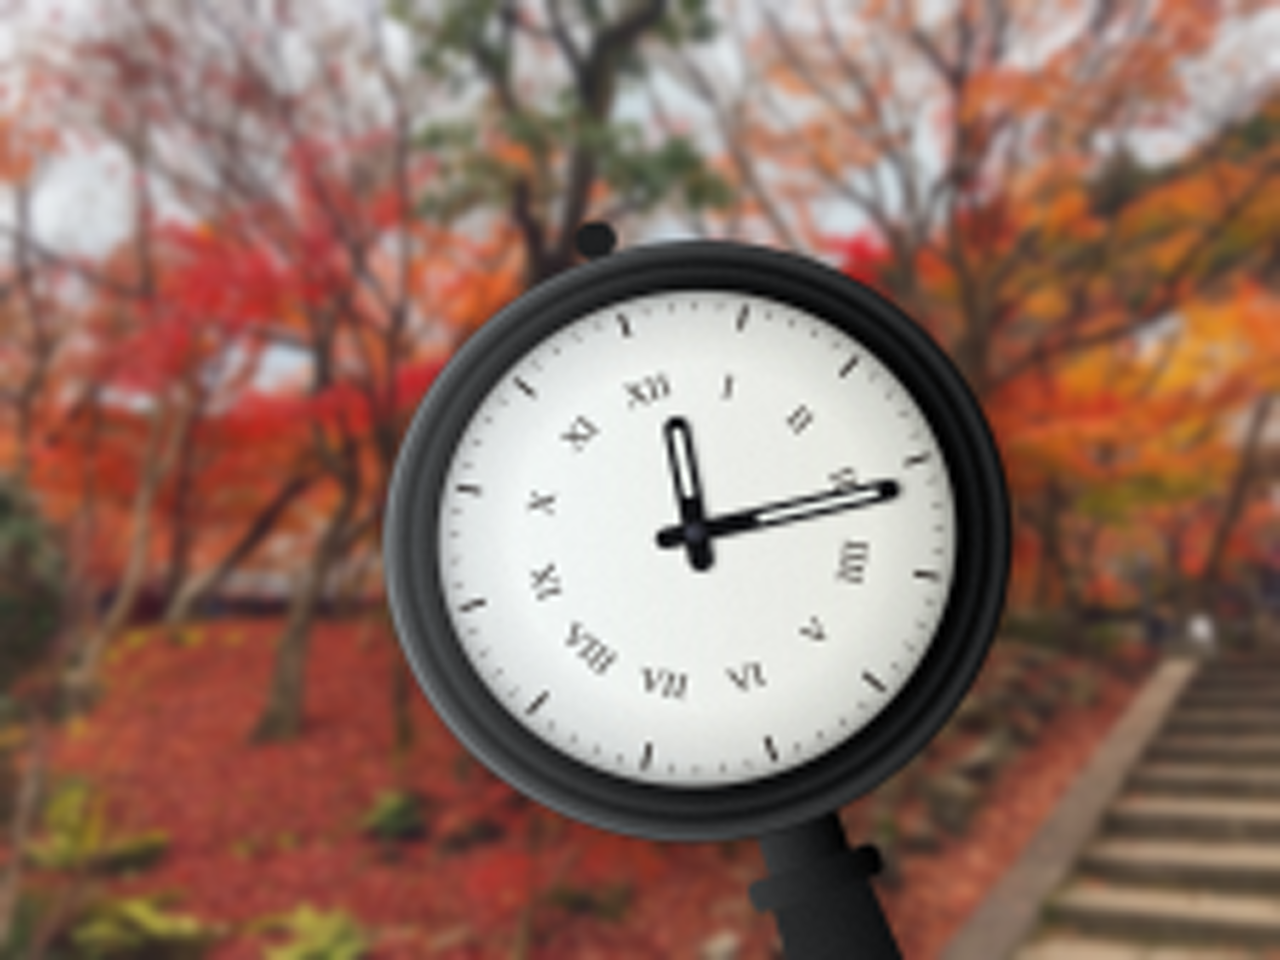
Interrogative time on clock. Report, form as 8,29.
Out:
12,16
